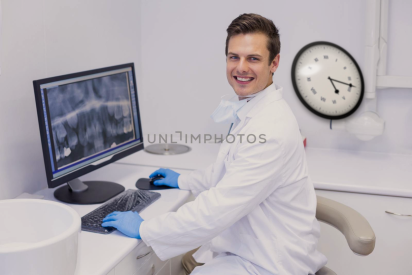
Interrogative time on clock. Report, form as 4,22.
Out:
5,18
